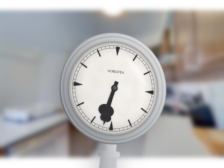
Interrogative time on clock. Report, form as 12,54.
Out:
6,32
